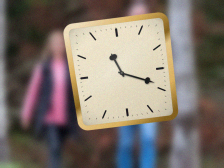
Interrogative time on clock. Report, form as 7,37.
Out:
11,19
